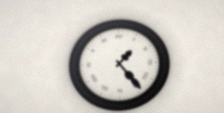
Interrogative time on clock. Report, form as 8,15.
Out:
1,24
